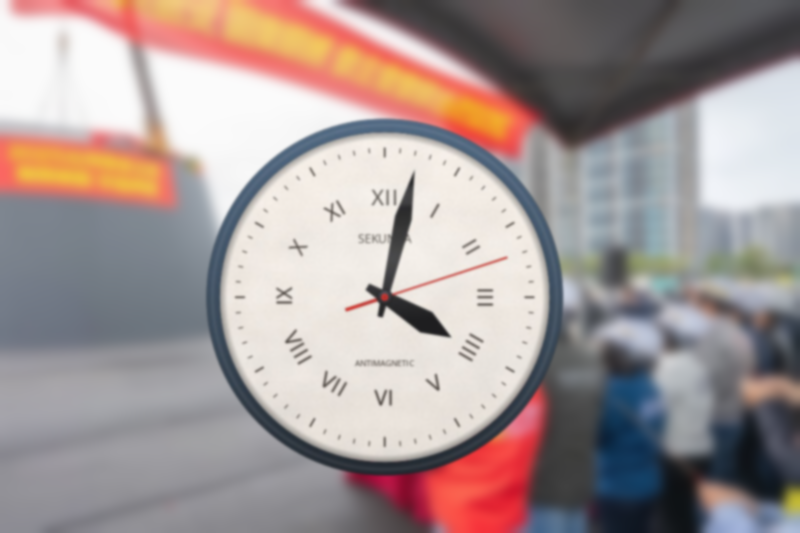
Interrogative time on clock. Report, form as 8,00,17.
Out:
4,02,12
